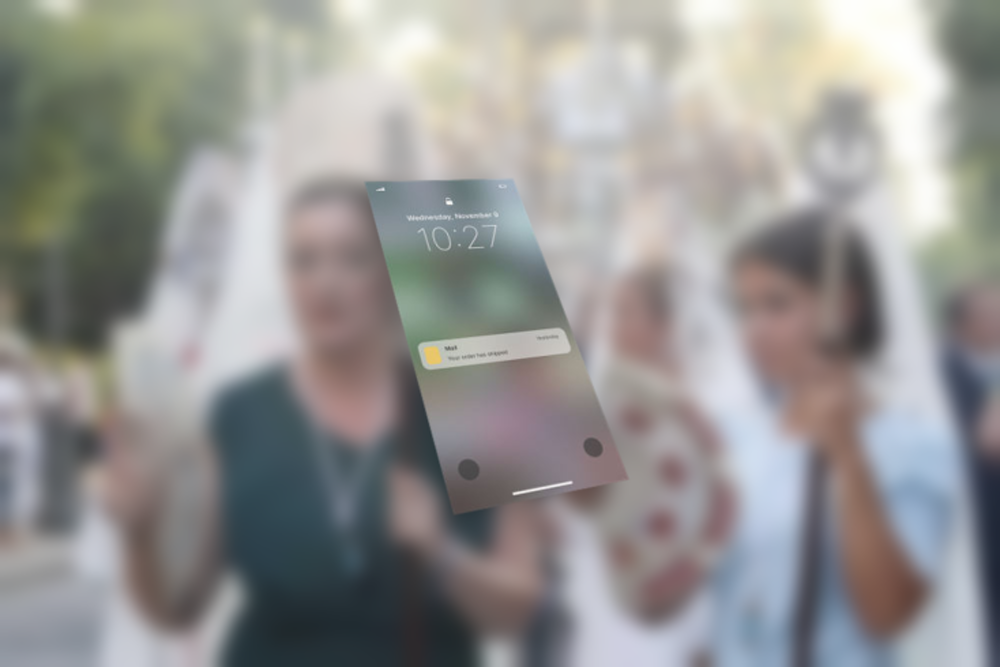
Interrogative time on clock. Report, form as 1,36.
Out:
10,27
